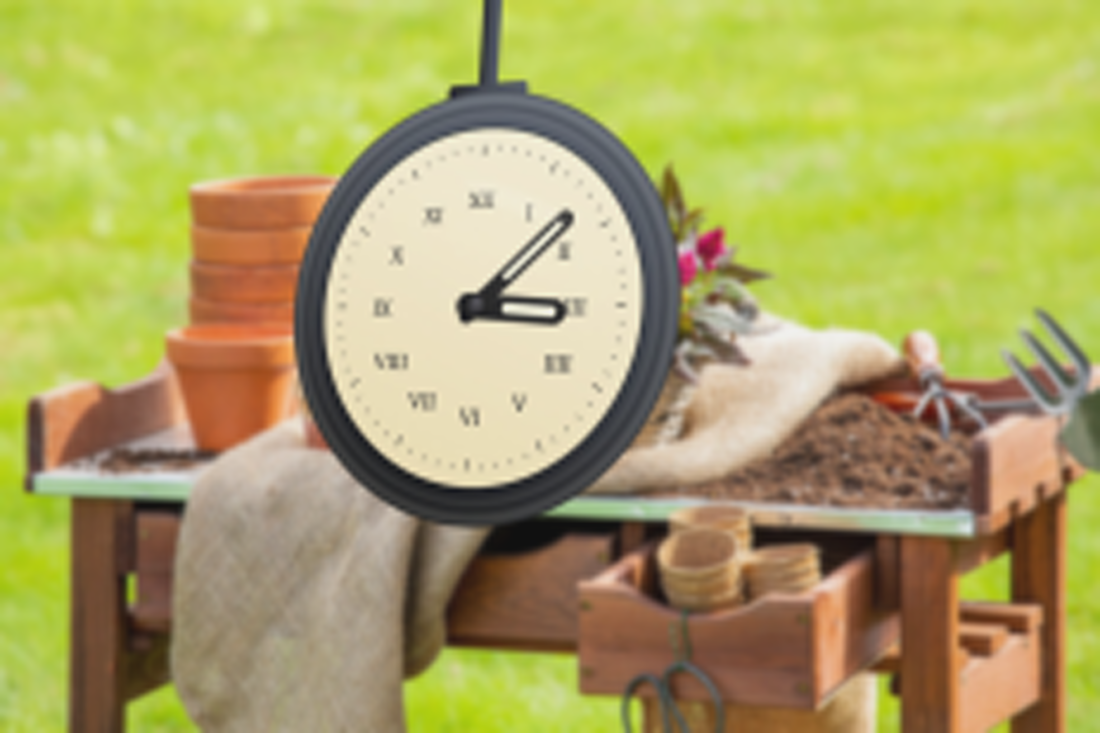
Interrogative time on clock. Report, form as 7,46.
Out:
3,08
